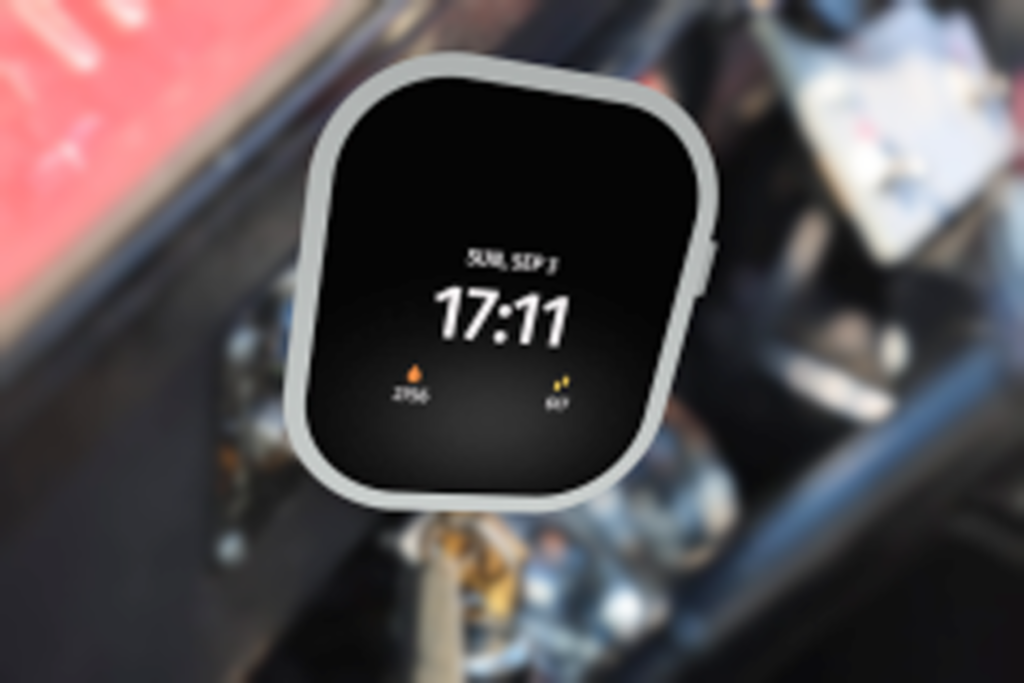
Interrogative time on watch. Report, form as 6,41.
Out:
17,11
